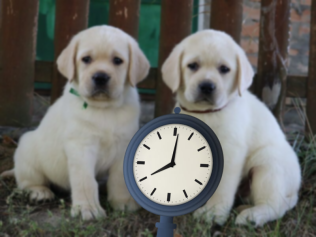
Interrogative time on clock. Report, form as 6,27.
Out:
8,01
